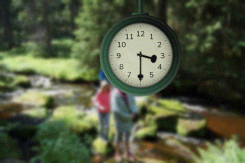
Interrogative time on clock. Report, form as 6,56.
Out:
3,30
